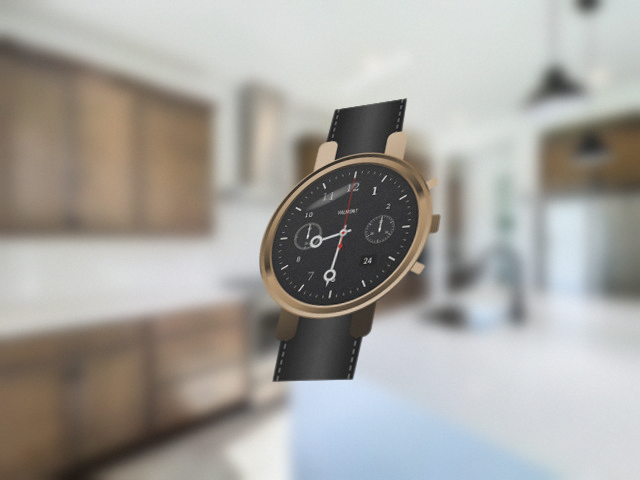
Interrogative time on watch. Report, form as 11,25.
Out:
8,31
